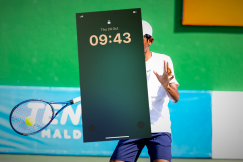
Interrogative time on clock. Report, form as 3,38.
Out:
9,43
